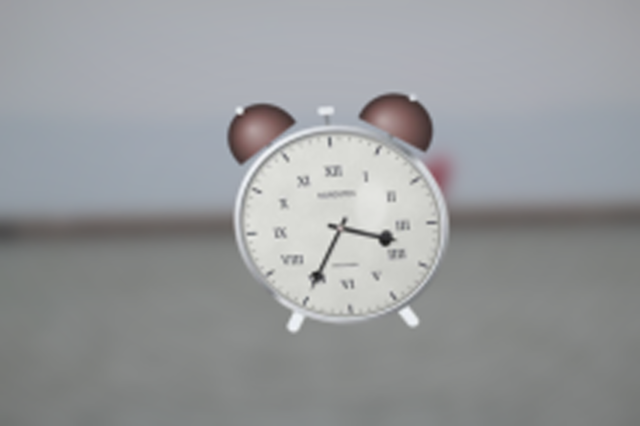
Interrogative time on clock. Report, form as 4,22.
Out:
3,35
